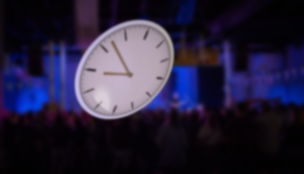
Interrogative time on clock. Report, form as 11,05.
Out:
8,52
